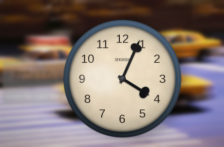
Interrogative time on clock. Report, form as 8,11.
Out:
4,04
